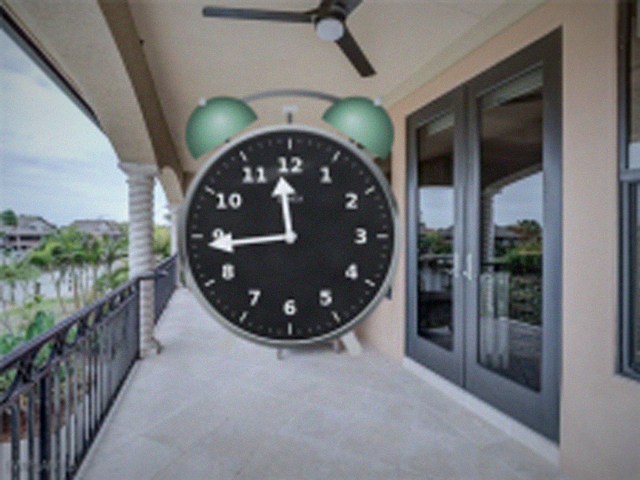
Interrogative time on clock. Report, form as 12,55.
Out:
11,44
